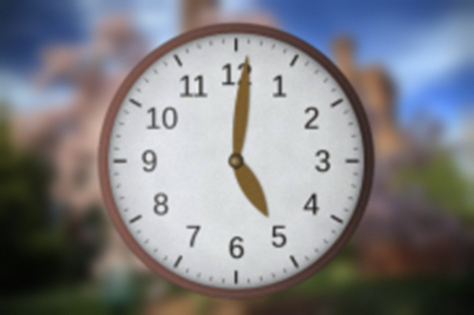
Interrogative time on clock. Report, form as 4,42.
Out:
5,01
